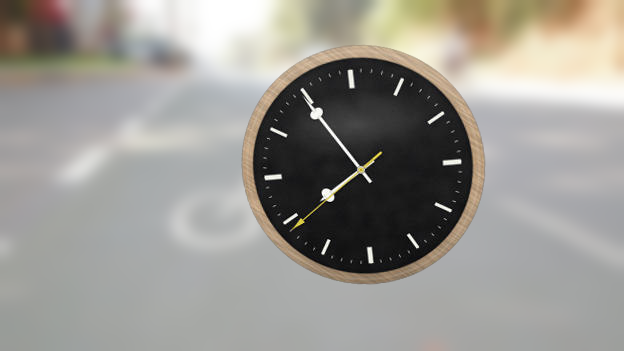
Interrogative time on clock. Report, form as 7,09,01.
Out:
7,54,39
